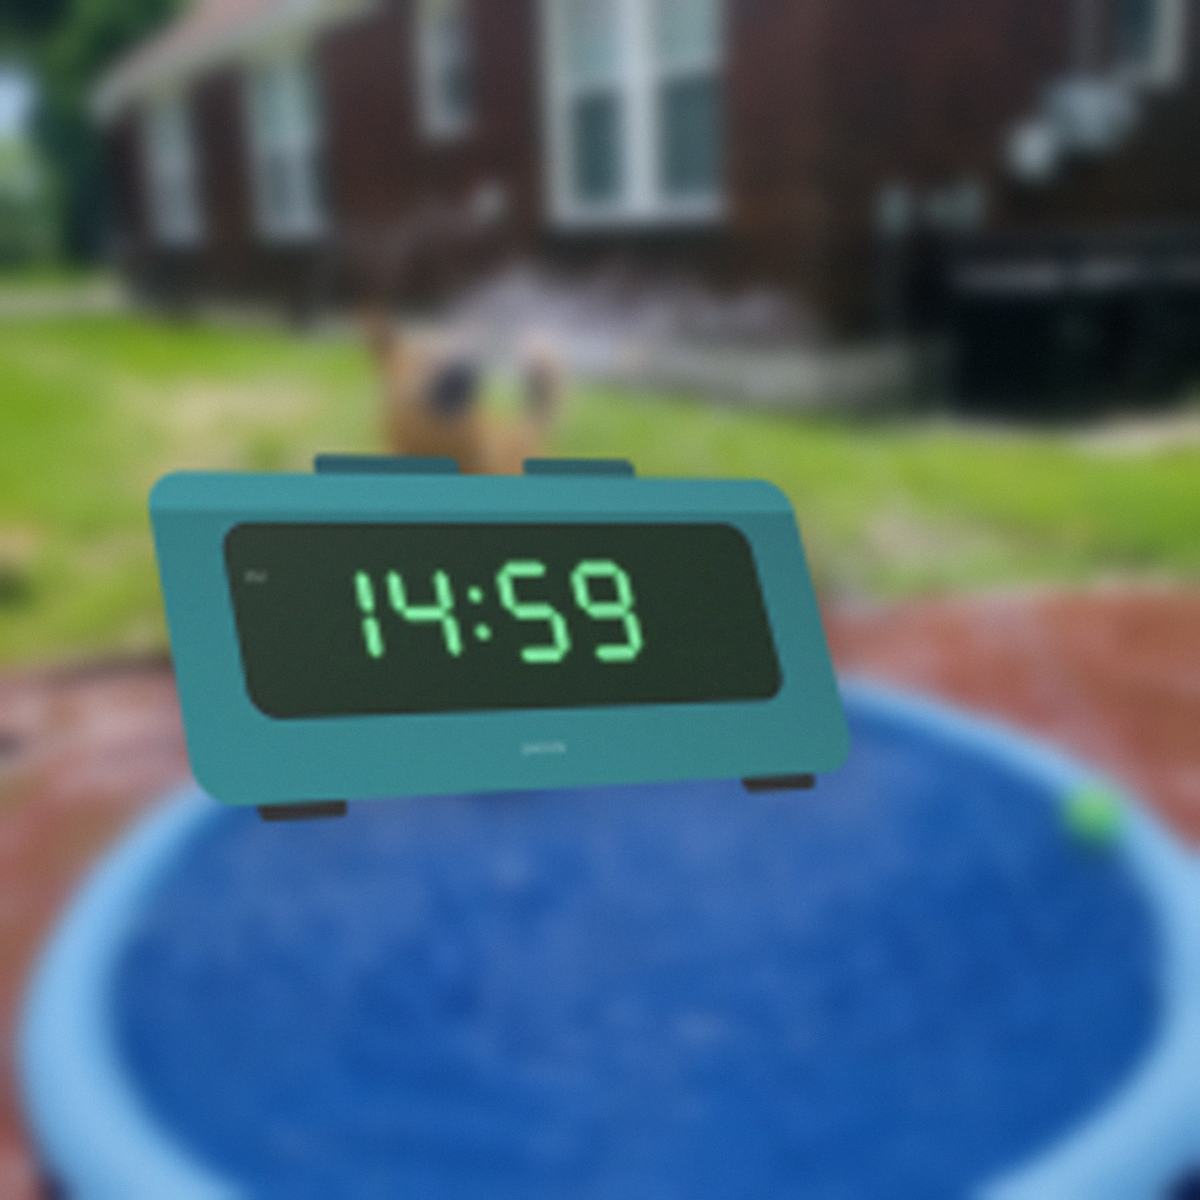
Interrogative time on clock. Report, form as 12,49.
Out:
14,59
